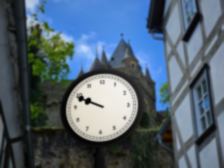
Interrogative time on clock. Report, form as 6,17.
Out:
9,49
